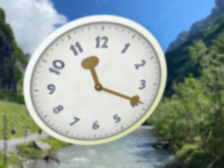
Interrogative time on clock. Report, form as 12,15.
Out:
11,19
